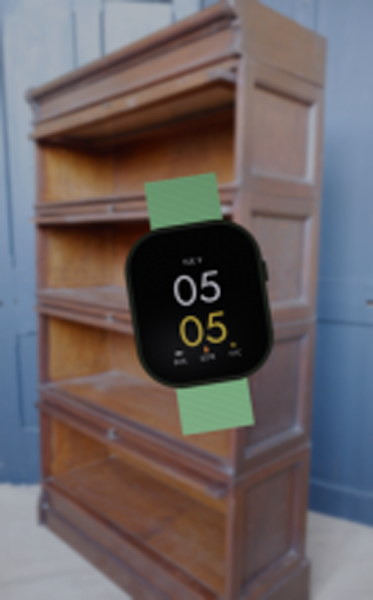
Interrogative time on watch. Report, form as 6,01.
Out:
5,05
